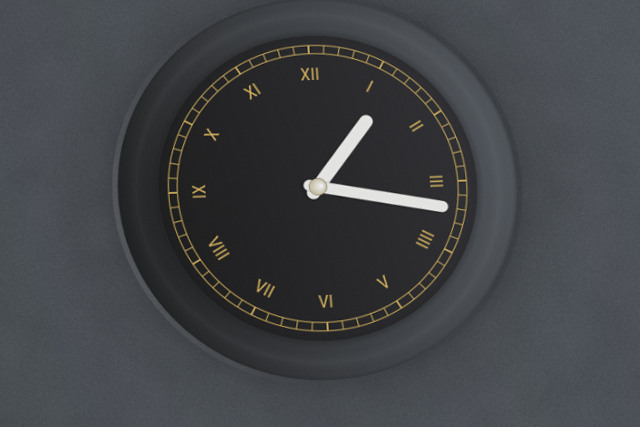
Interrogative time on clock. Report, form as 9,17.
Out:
1,17
